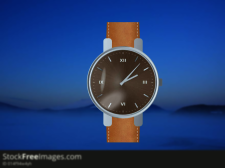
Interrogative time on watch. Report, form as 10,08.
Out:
2,07
